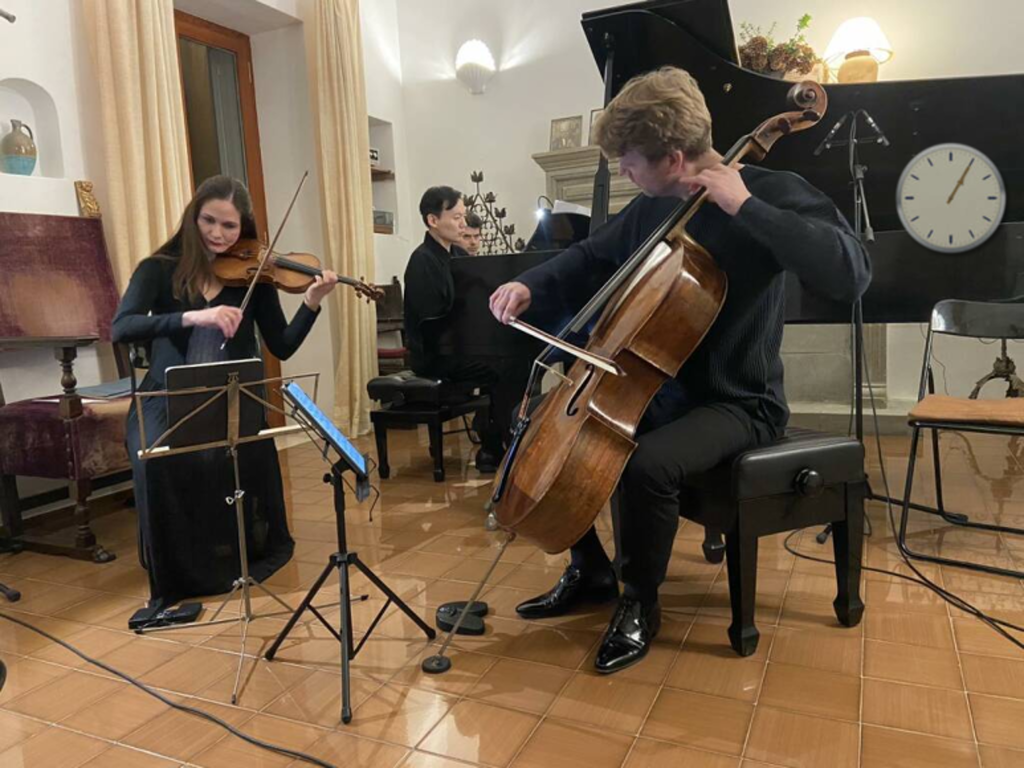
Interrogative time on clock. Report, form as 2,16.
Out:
1,05
